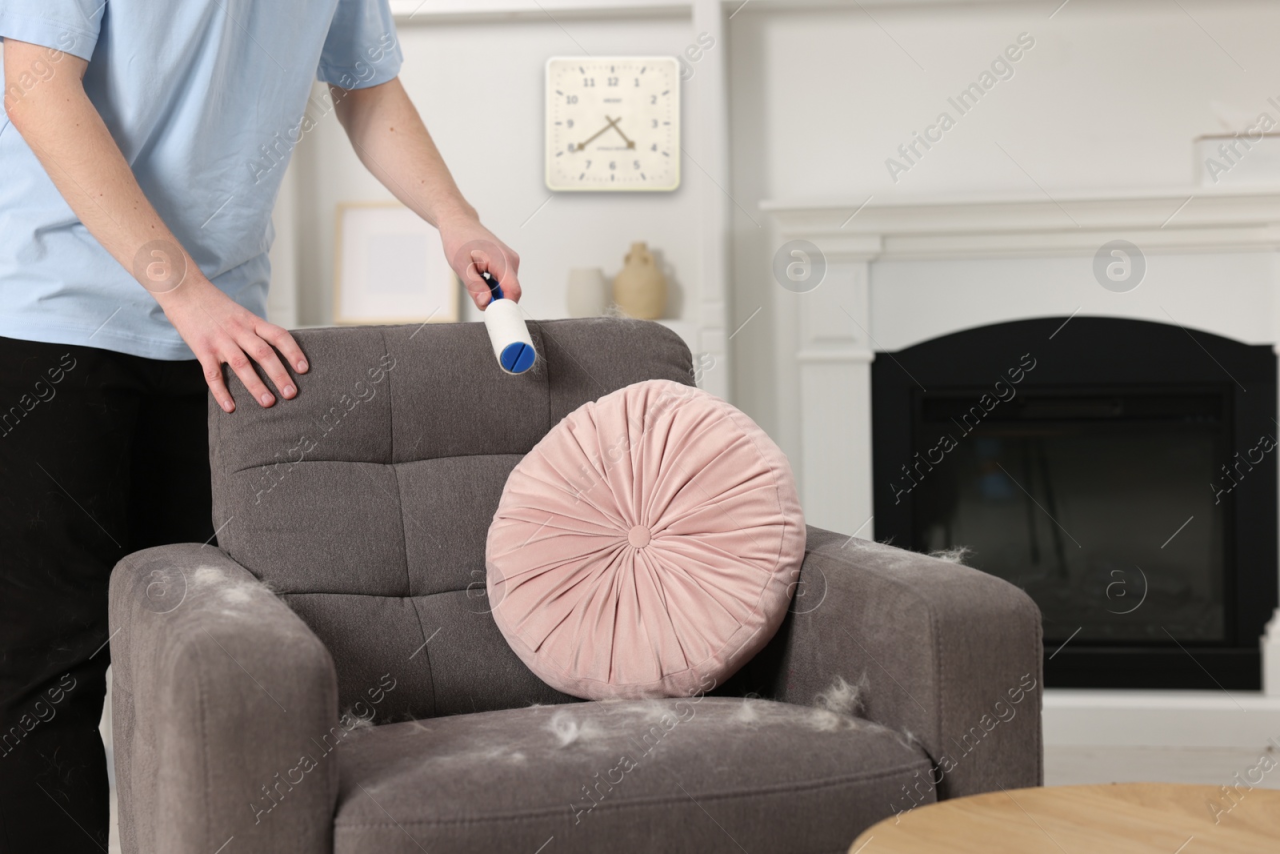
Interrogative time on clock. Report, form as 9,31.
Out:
4,39
